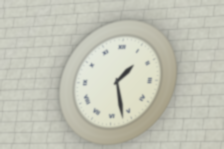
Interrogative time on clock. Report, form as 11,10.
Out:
1,27
